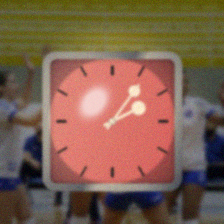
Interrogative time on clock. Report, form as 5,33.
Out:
2,06
